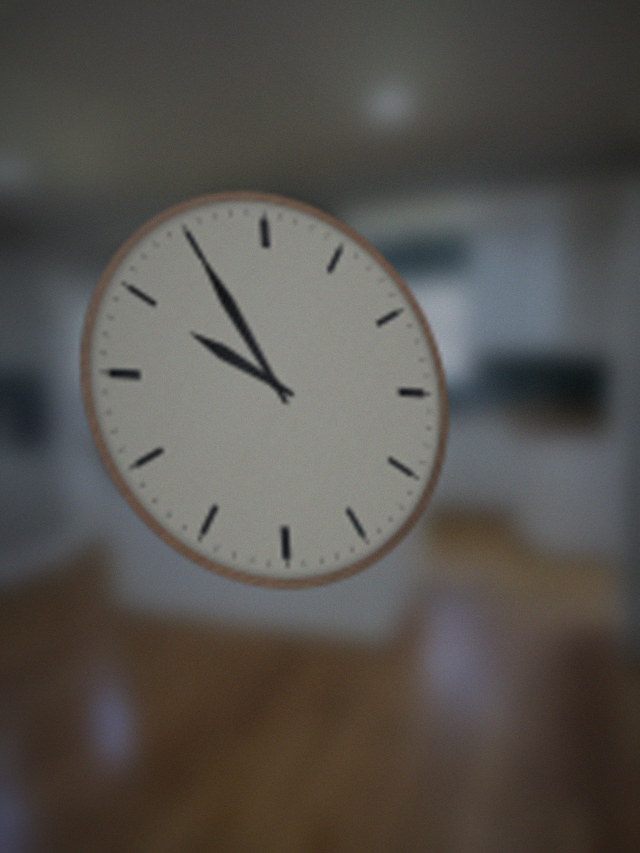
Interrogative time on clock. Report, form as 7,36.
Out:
9,55
